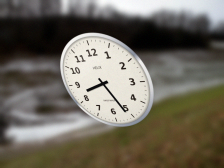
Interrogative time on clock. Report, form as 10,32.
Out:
8,26
